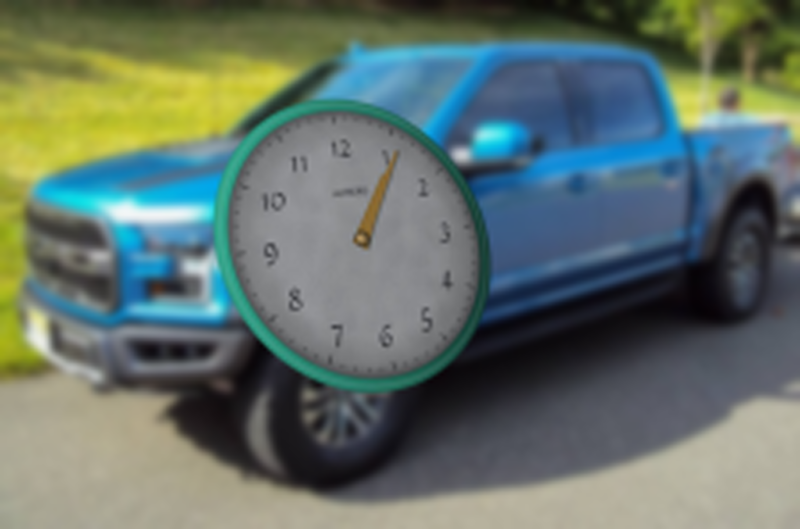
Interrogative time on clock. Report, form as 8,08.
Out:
1,06
